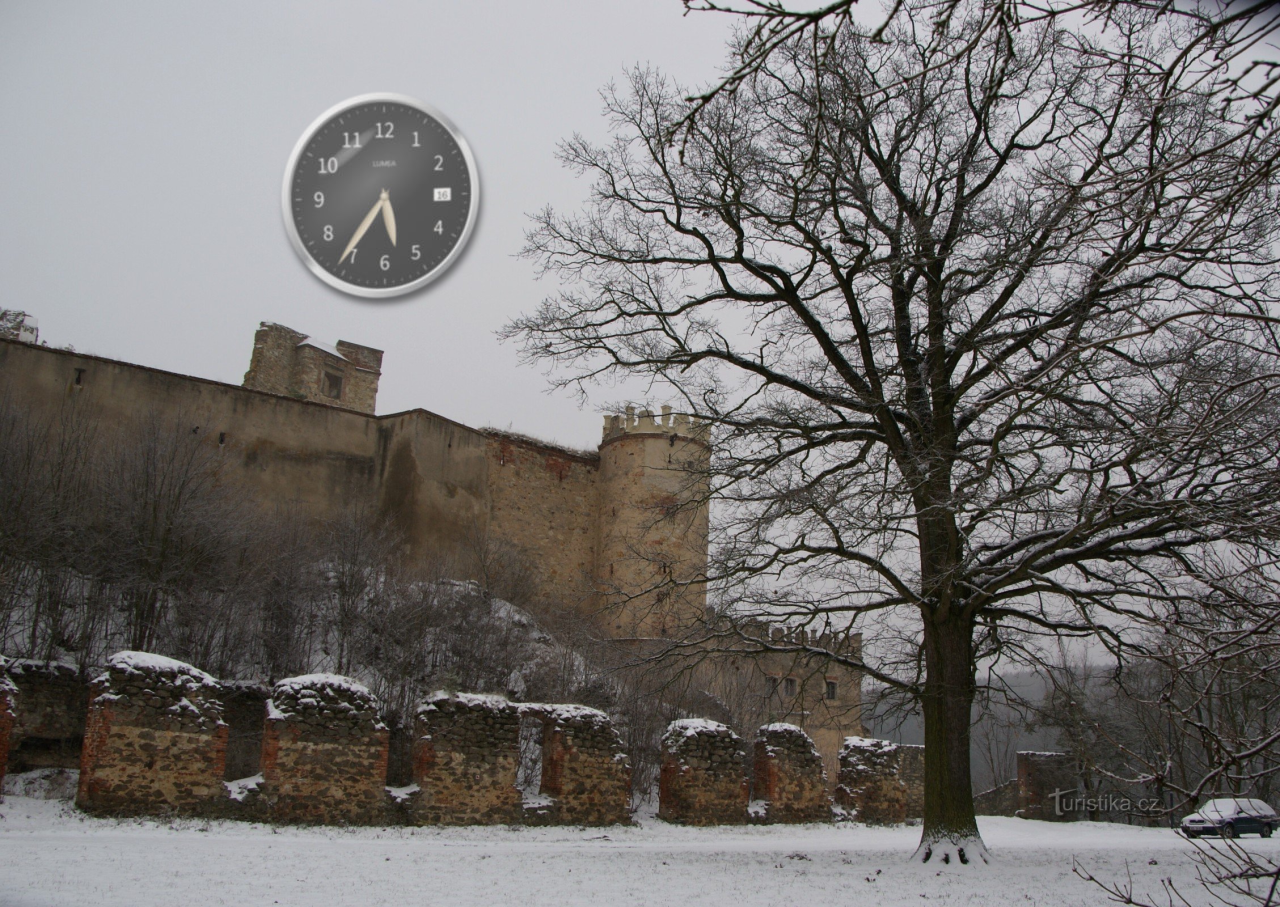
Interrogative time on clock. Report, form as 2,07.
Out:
5,36
